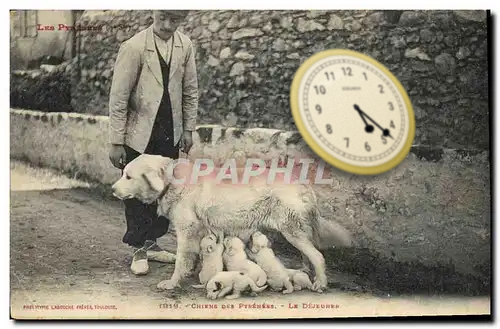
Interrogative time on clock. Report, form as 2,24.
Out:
5,23
